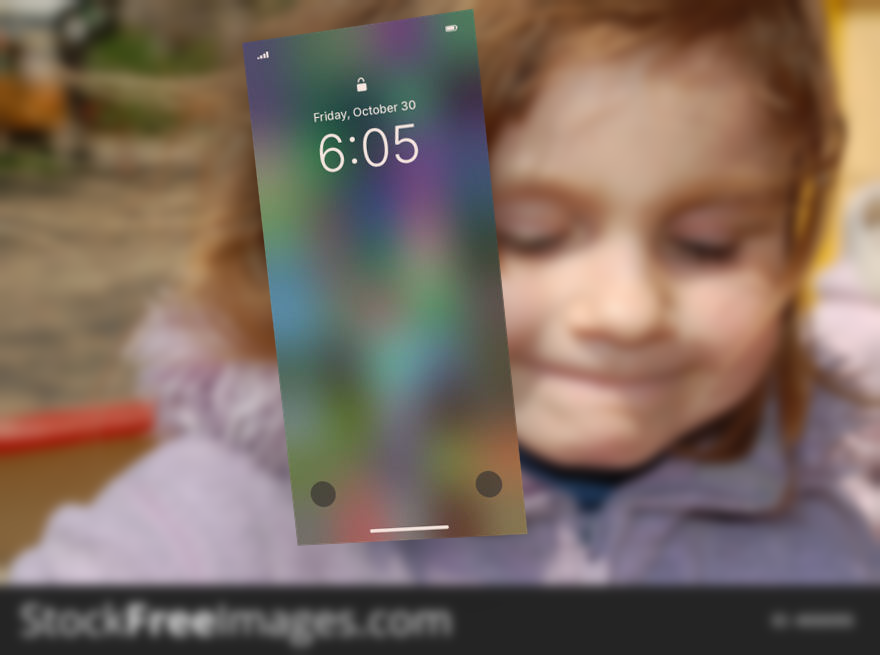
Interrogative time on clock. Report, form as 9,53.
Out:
6,05
